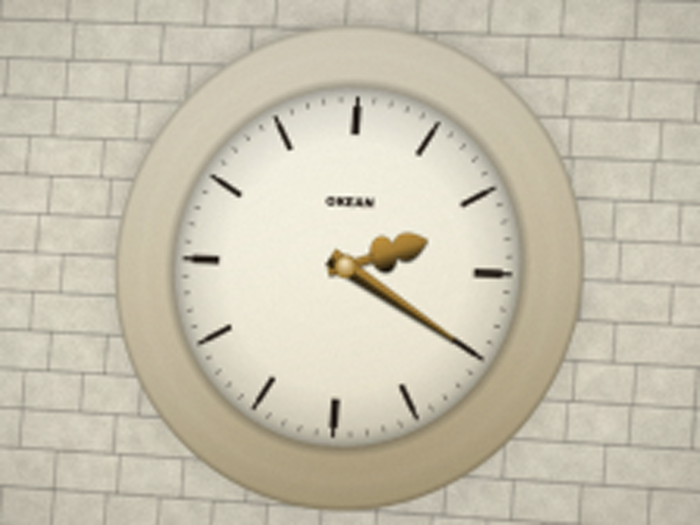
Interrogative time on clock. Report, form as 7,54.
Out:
2,20
